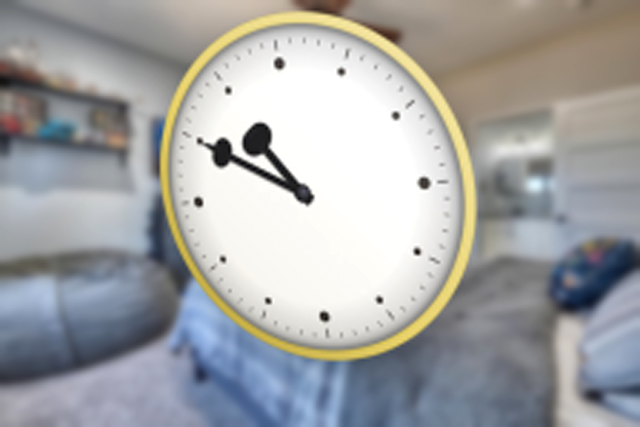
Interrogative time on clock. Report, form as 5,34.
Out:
10,50
